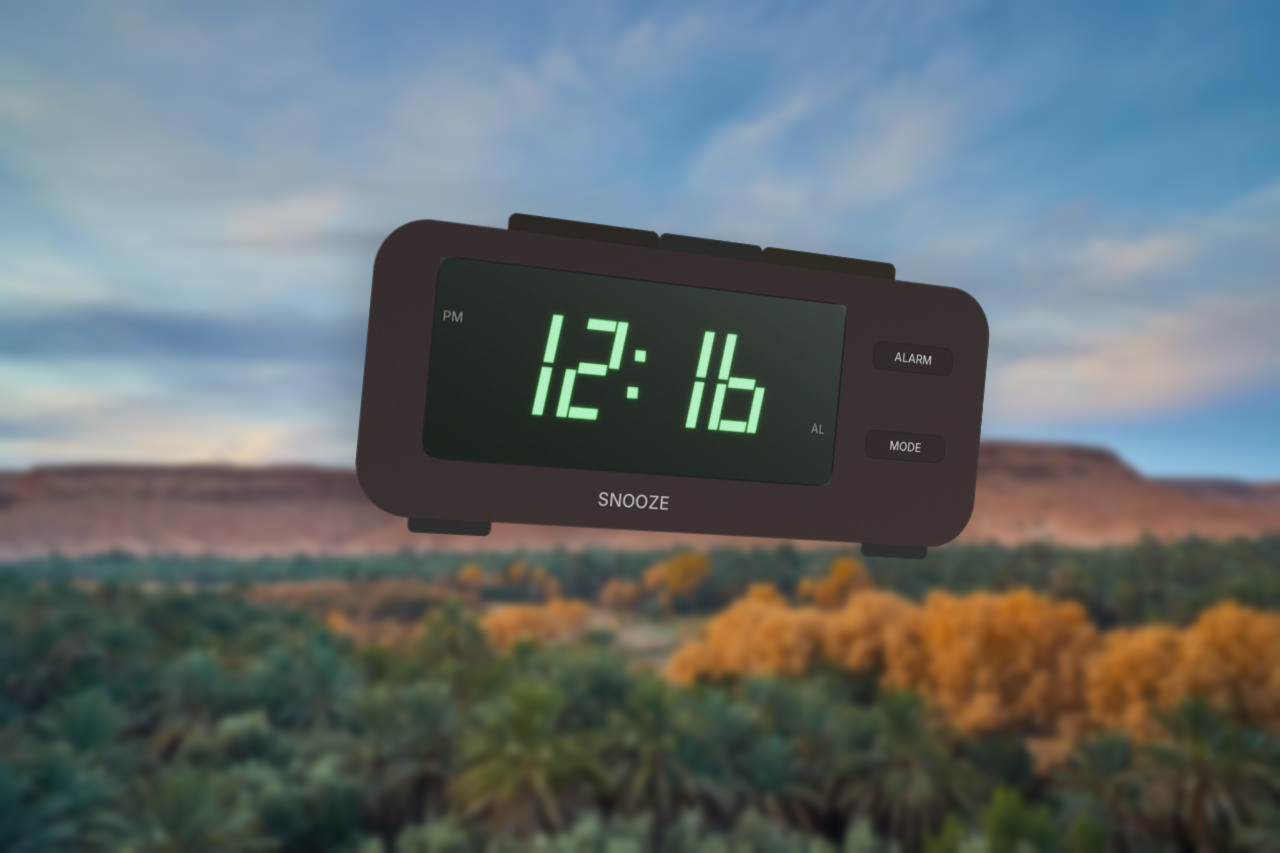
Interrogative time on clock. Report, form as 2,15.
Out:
12,16
